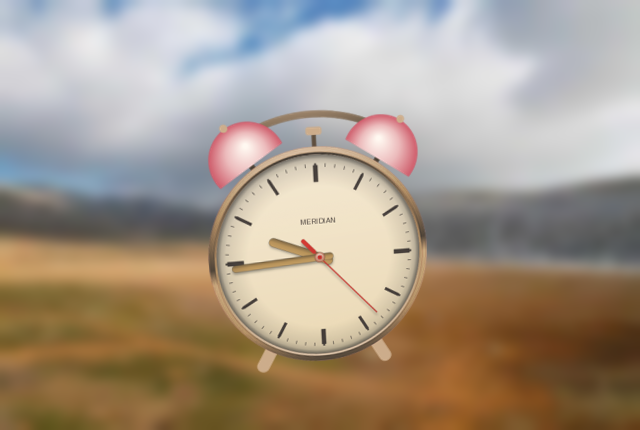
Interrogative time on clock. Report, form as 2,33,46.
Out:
9,44,23
